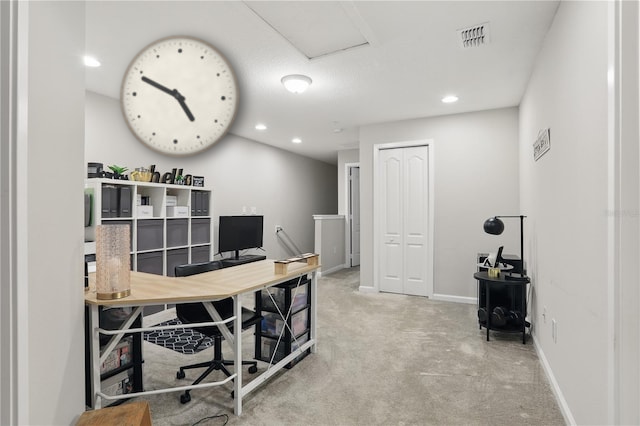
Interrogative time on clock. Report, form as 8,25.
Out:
4,49
